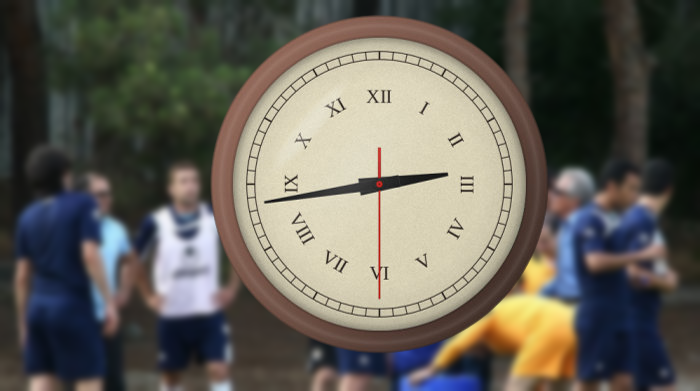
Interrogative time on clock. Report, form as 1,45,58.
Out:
2,43,30
